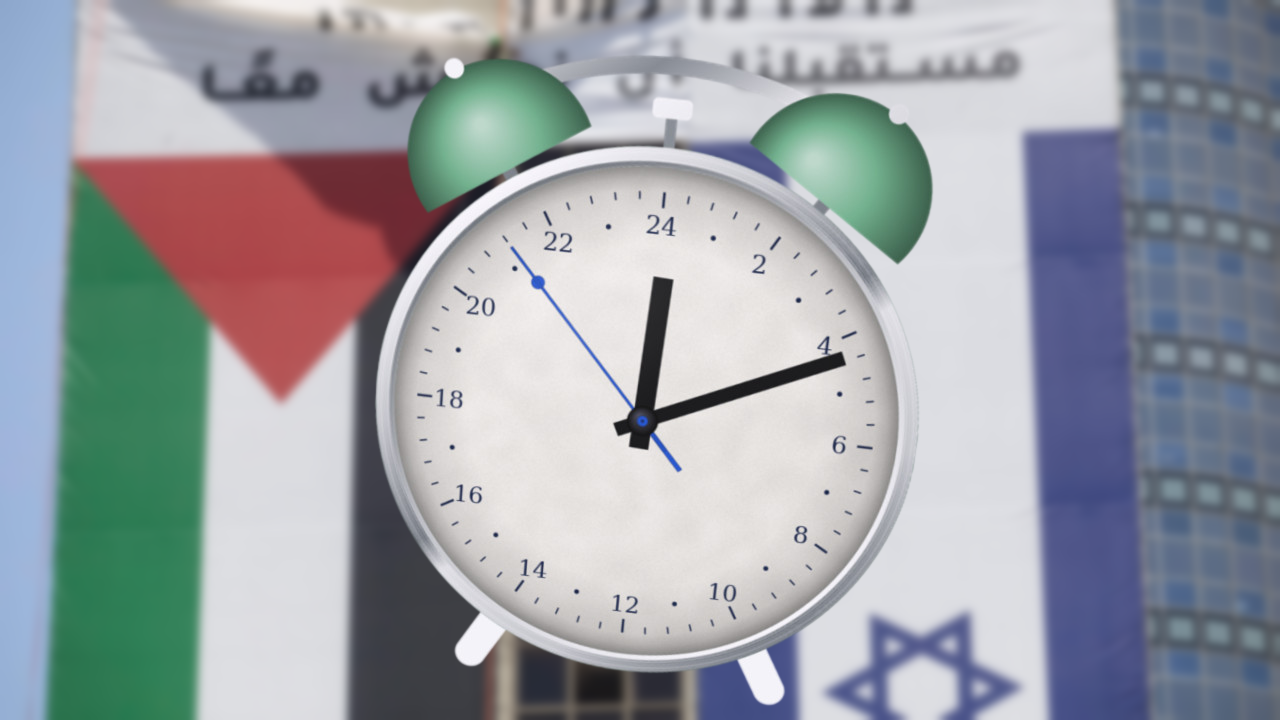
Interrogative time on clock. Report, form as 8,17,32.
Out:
0,10,53
